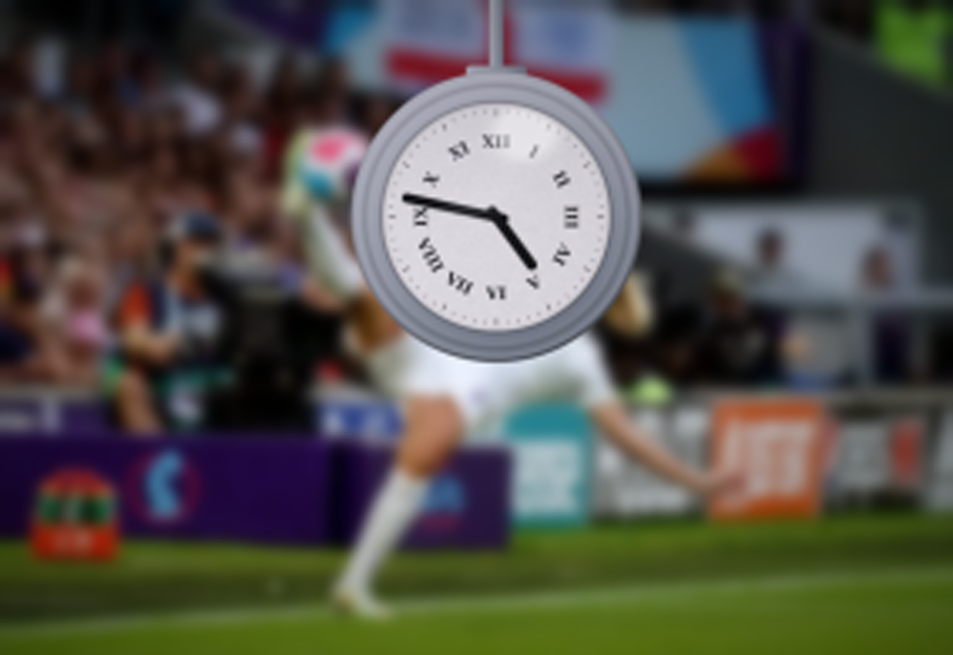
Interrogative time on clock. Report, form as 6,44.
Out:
4,47
